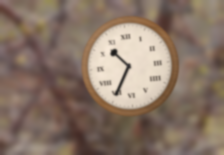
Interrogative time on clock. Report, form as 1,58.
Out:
10,35
